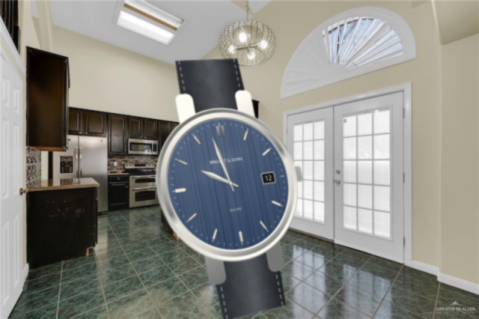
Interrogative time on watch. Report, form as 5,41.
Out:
9,58
